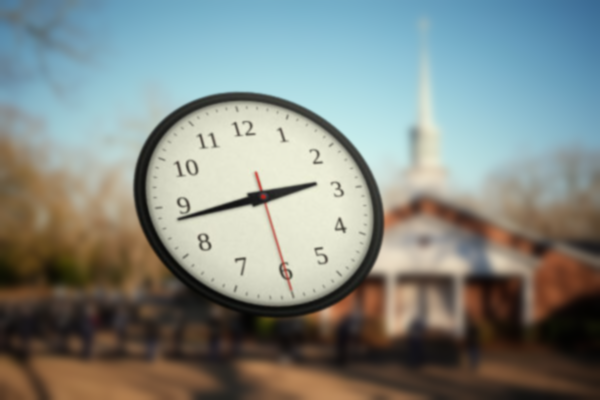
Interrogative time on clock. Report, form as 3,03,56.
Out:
2,43,30
